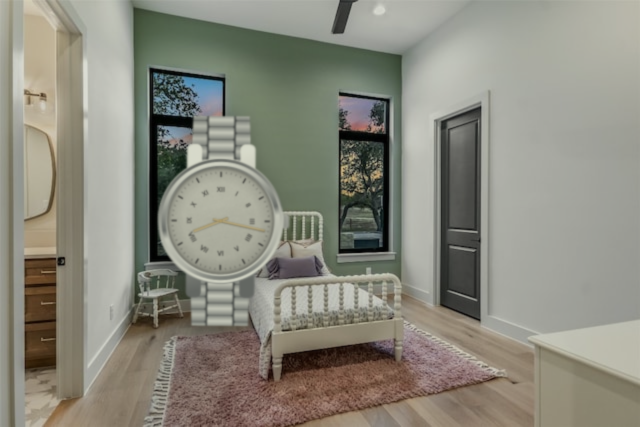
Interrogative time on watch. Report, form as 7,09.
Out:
8,17
